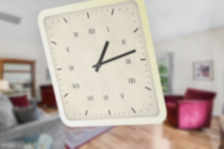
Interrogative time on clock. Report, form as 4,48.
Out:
1,13
